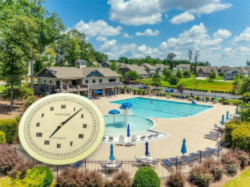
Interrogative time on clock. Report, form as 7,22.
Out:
7,07
